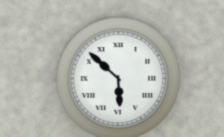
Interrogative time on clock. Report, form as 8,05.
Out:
5,52
